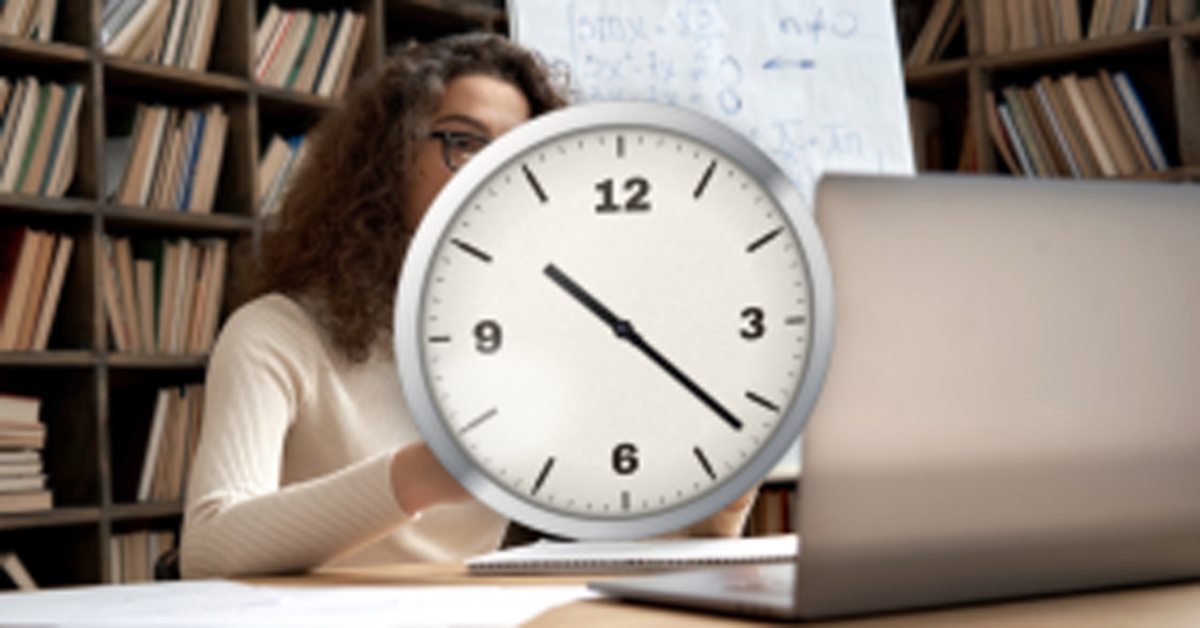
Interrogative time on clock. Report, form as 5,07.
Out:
10,22
